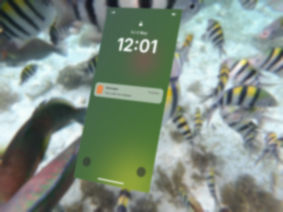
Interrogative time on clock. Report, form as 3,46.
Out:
12,01
